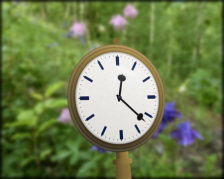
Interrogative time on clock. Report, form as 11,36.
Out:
12,22
